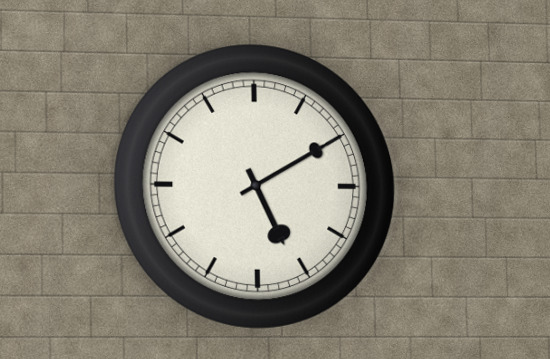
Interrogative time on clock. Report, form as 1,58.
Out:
5,10
